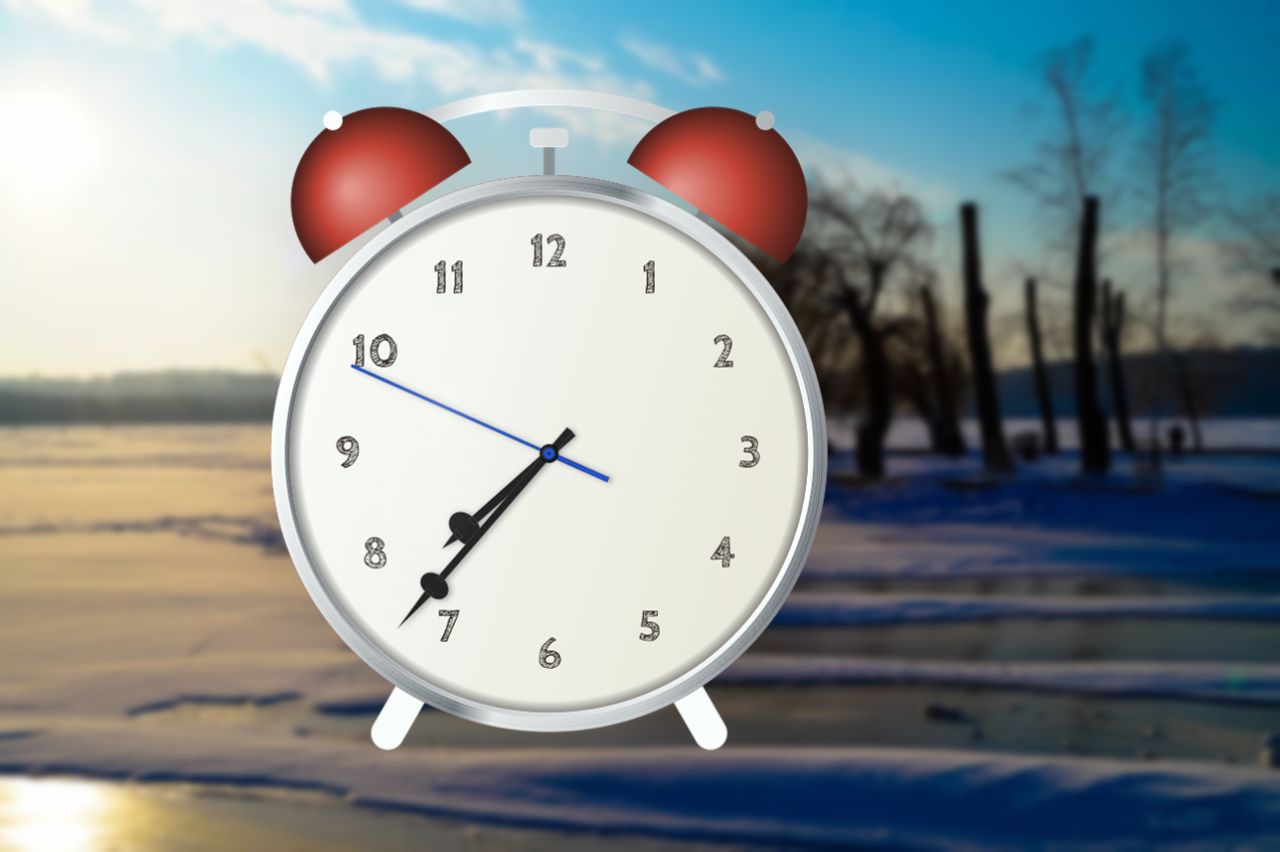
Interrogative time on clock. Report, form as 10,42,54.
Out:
7,36,49
